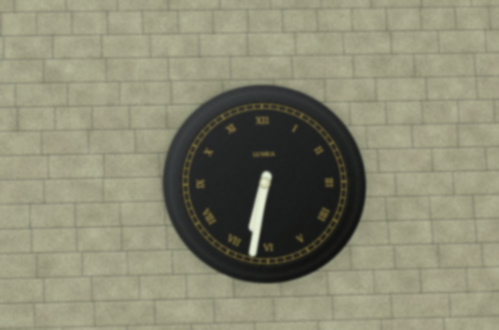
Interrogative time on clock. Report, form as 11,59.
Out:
6,32
